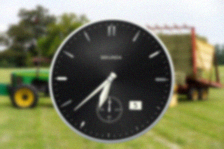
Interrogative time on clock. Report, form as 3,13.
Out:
6,38
